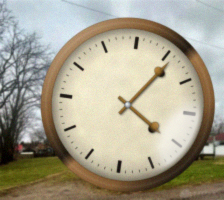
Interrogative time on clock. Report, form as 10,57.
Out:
4,06
